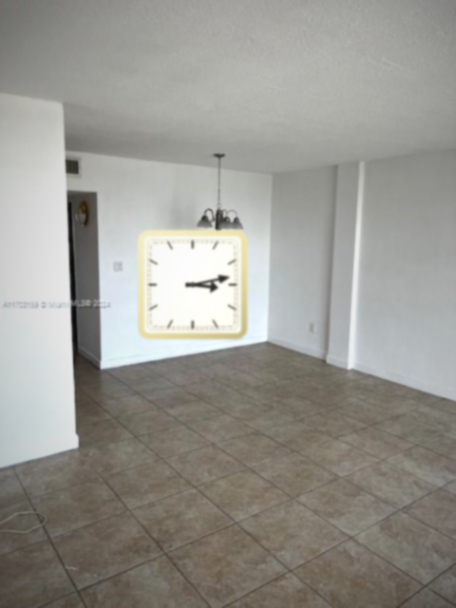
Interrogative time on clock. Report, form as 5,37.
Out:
3,13
